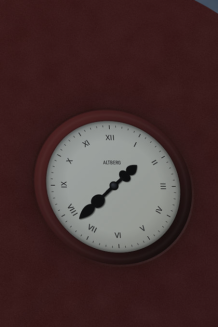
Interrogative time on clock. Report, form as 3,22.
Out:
1,38
